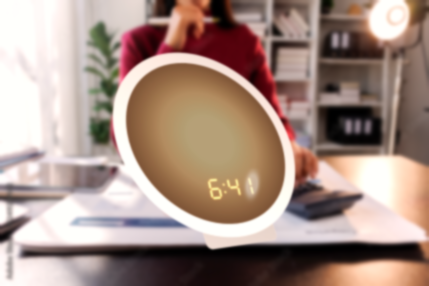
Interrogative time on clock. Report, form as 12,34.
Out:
6,41
